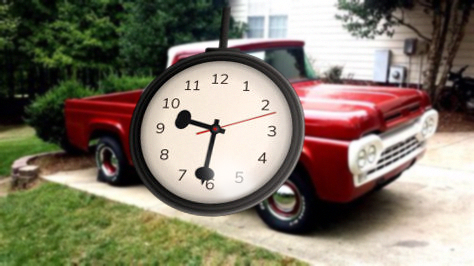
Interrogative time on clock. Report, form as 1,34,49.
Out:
9,31,12
